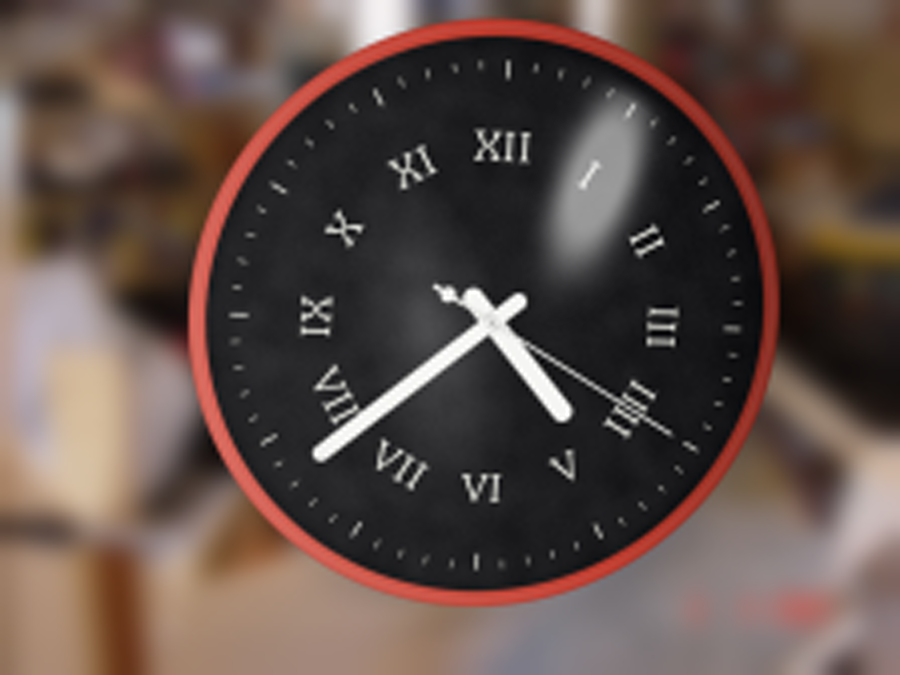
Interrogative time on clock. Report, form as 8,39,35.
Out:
4,38,20
